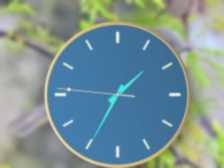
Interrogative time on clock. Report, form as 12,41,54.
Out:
1,34,46
